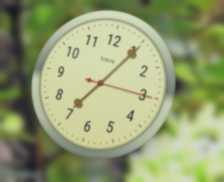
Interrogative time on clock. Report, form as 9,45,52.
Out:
7,05,15
